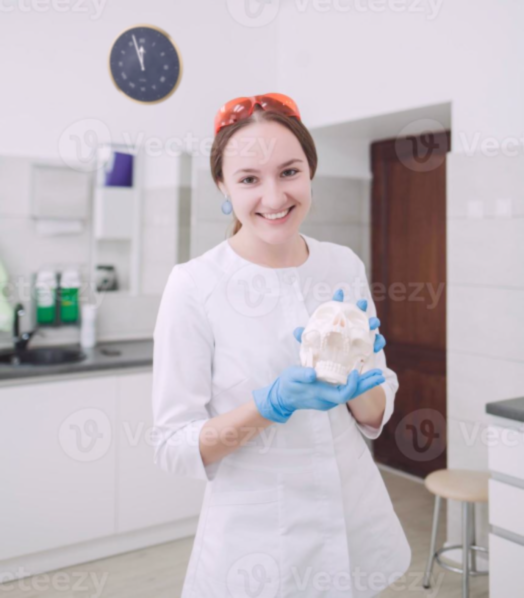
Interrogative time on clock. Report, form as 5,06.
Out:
11,57
